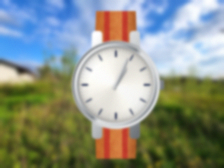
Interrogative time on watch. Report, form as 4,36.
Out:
1,04
